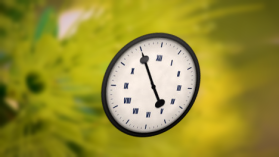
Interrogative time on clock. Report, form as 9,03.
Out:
4,55
